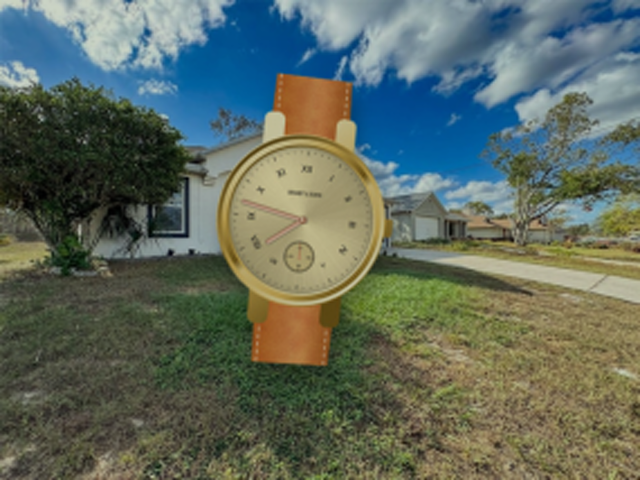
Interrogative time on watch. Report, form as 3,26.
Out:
7,47
